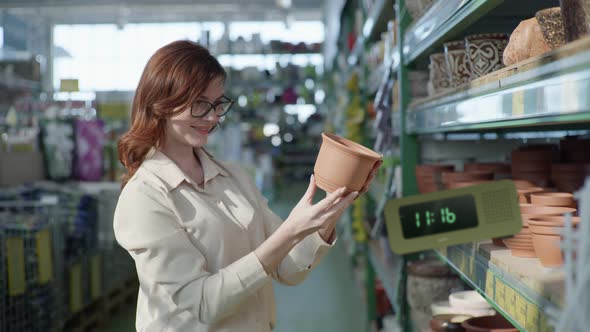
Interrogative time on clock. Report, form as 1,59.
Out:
11,16
